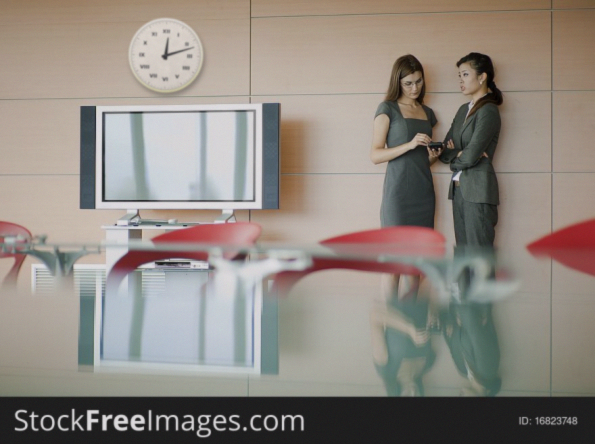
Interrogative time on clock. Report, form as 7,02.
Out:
12,12
